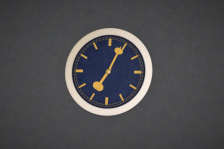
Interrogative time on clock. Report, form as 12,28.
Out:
7,04
